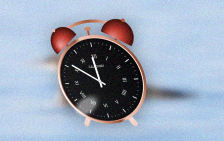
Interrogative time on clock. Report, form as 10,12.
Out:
11,51
